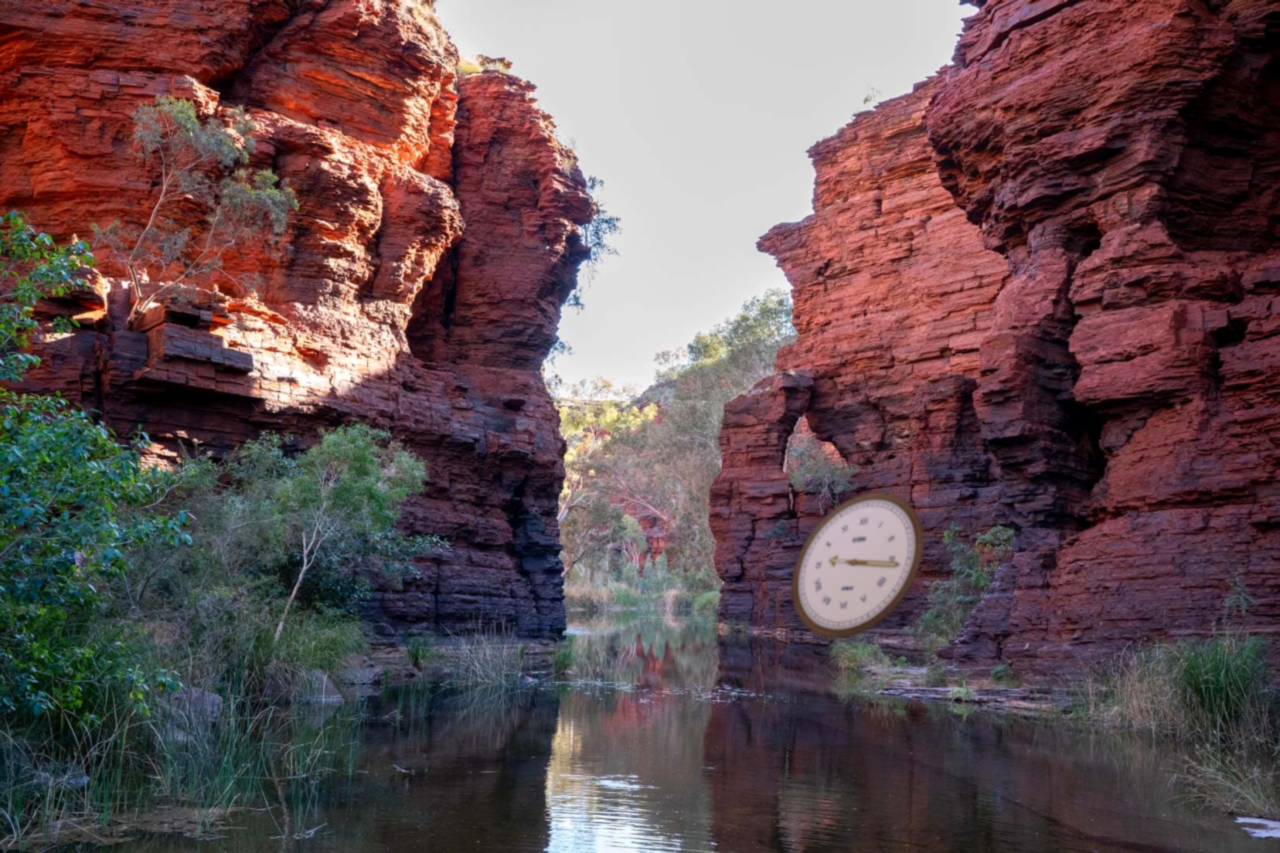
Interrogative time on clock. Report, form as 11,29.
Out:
9,16
